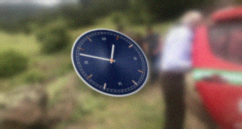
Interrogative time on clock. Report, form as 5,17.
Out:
12,48
